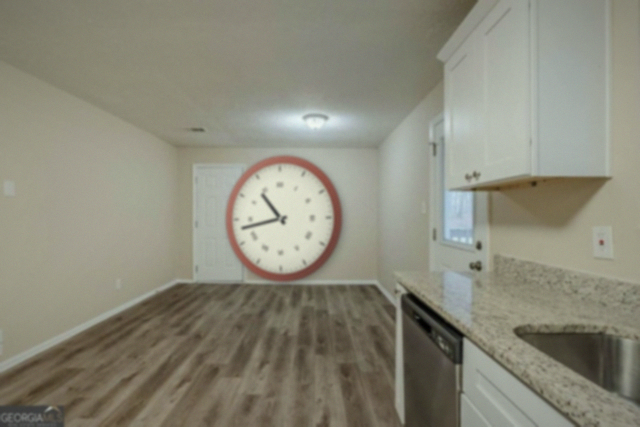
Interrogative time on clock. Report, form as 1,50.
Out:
10,43
